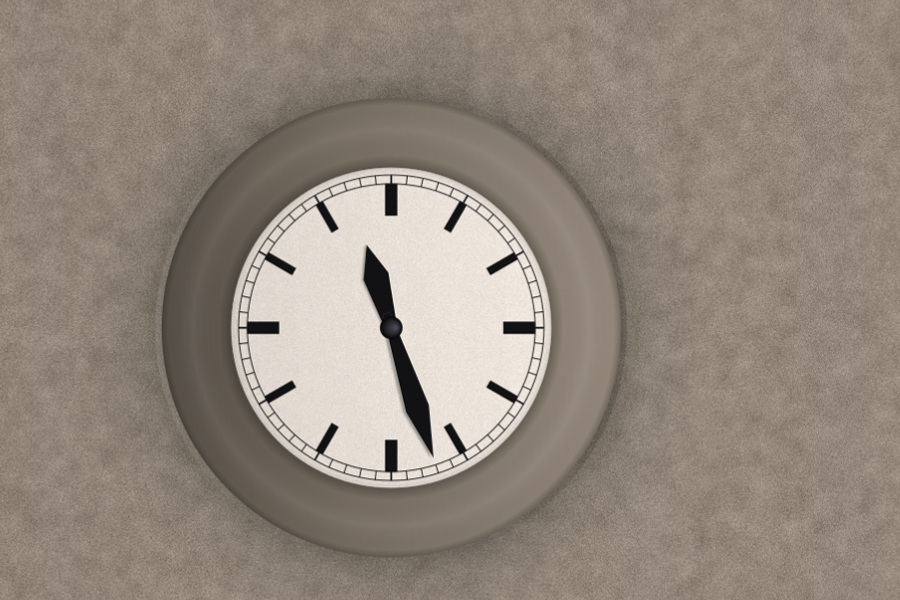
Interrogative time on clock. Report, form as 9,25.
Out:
11,27
